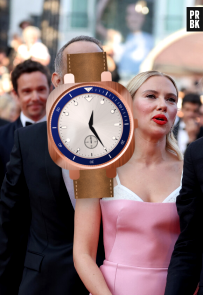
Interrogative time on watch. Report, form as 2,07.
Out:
12,25
